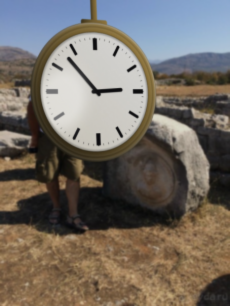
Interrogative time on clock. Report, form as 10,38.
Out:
2,53
